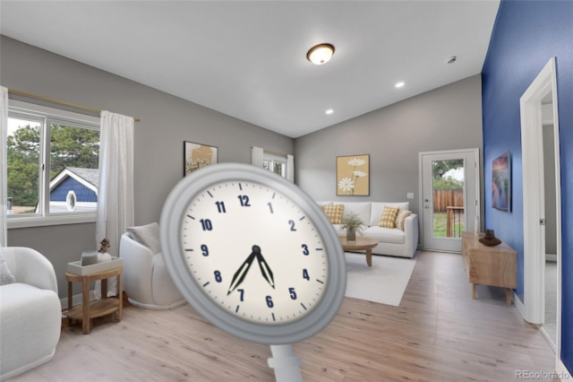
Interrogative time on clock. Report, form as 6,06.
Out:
5,37
